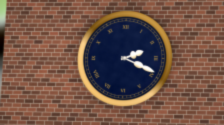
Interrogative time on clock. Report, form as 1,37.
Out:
2,19
